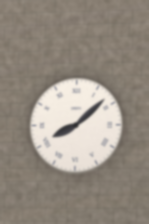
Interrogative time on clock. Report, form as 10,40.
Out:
8,08
